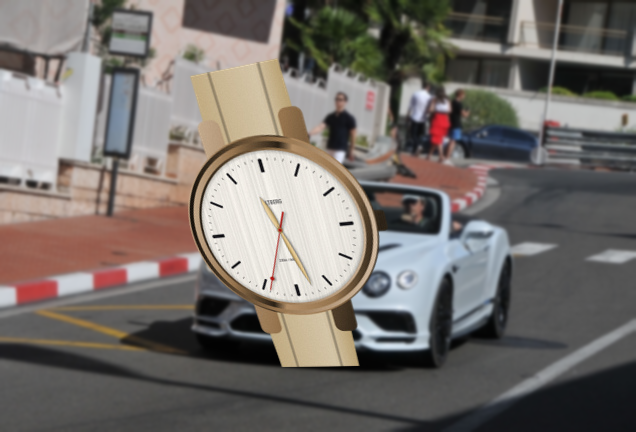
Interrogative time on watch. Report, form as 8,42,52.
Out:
11,27,34
